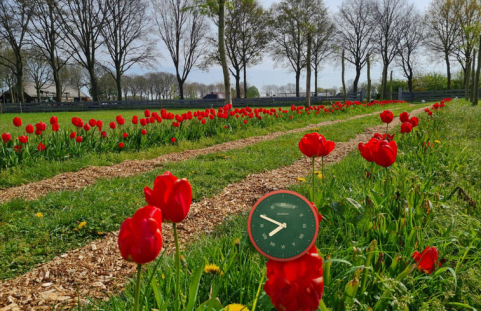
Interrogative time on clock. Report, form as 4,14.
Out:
7,49
